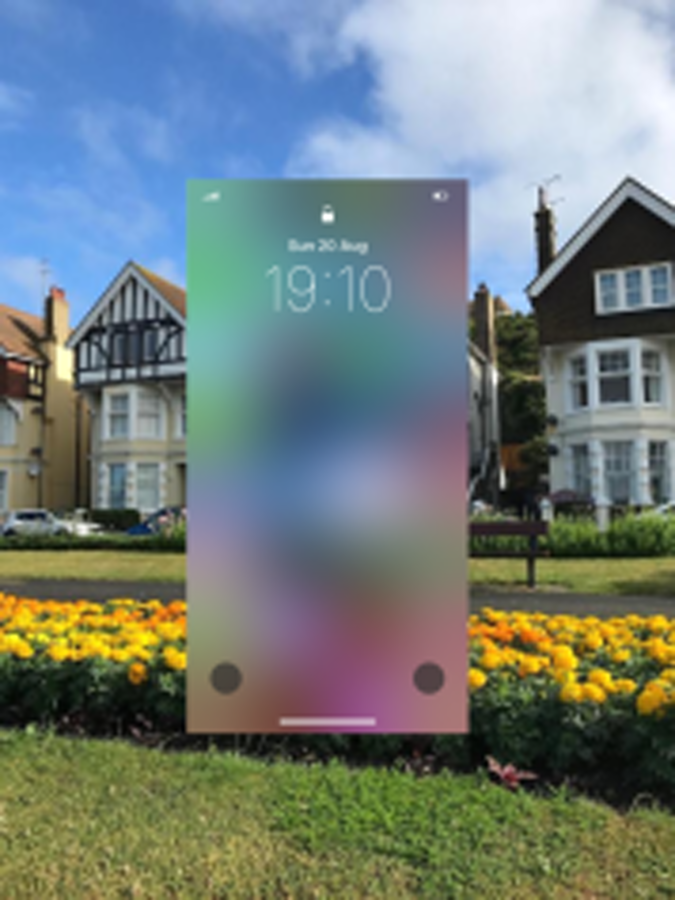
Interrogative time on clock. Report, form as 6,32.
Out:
19,10
